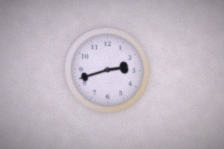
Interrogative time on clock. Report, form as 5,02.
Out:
2,42
